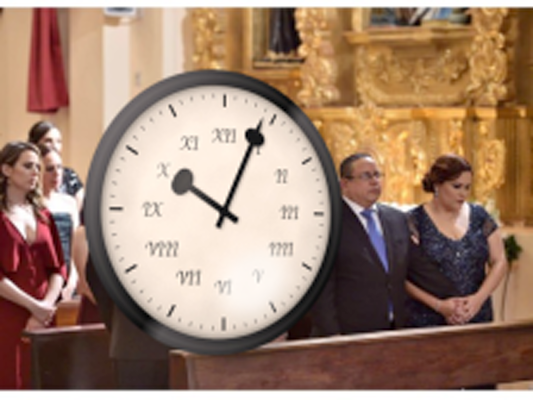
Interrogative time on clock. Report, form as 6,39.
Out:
10,04
